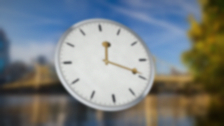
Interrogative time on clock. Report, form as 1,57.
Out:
12,19
